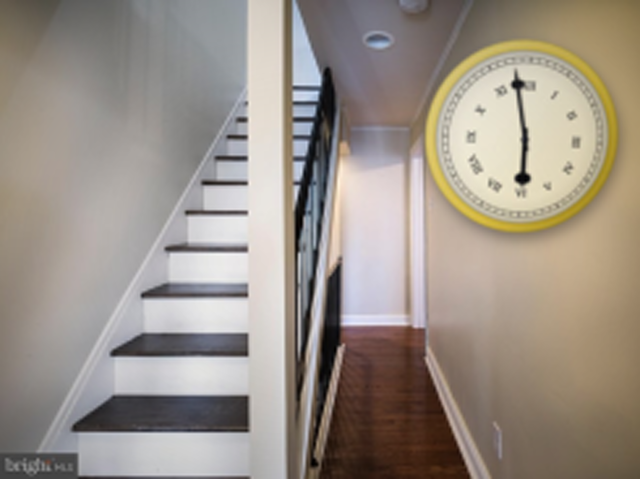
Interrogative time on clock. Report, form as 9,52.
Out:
5,58
